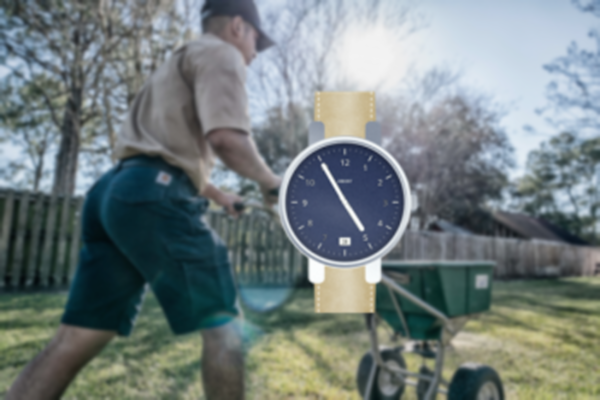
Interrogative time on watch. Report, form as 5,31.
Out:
4,55
